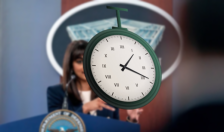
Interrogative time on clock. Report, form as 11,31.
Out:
1,19
